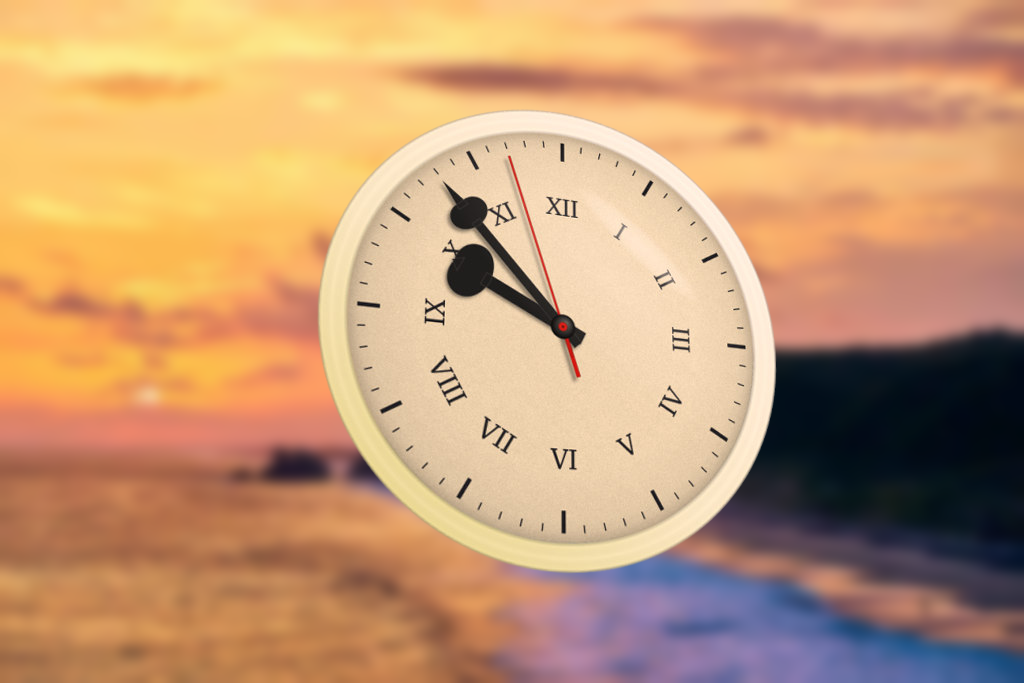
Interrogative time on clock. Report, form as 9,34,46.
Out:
9,52,57
